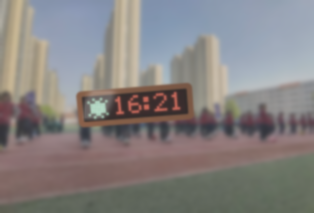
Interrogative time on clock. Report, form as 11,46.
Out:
16,21
